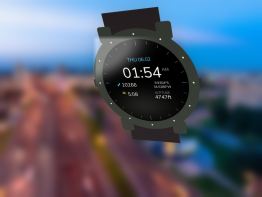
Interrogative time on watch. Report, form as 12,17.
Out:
1,54
